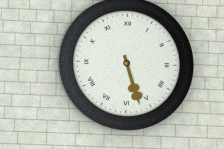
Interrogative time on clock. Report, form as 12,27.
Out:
5,27
